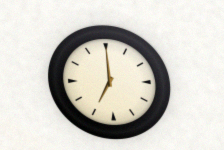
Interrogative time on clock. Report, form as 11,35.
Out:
7,00
